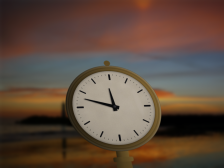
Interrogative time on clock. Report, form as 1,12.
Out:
11,48
